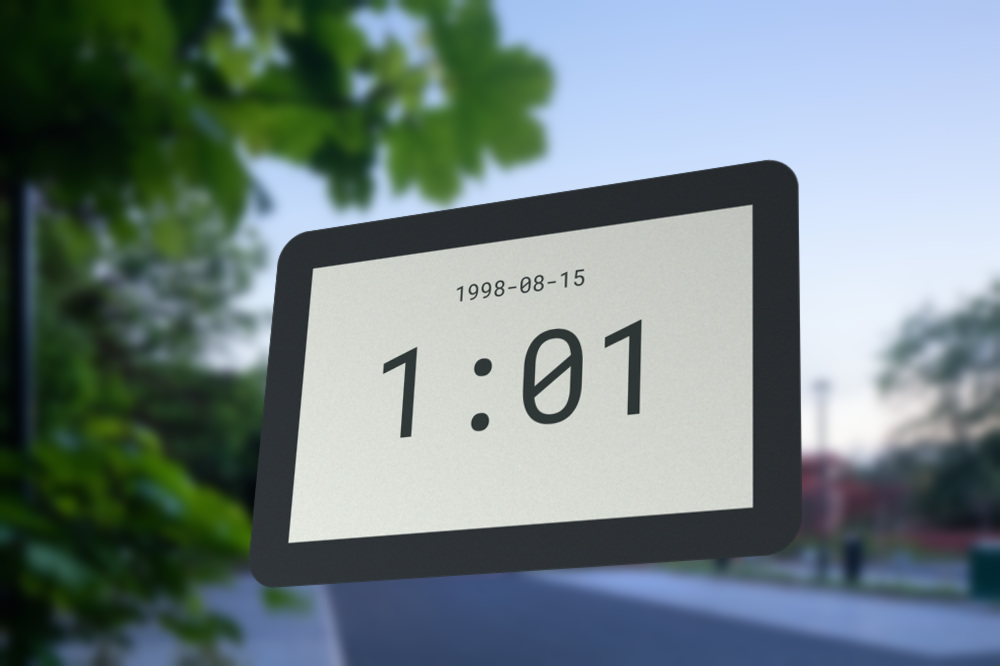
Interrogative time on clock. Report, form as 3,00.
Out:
1,01
